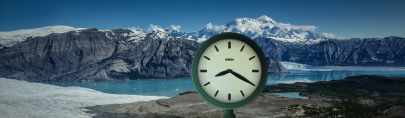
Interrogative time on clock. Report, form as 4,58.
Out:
8,20
